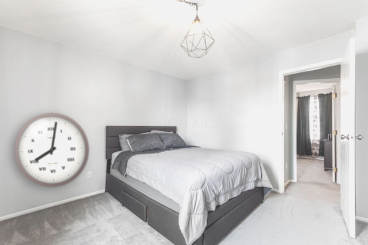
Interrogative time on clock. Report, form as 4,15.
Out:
8,02
